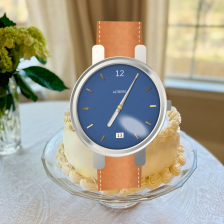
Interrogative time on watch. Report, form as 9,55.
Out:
7,05
